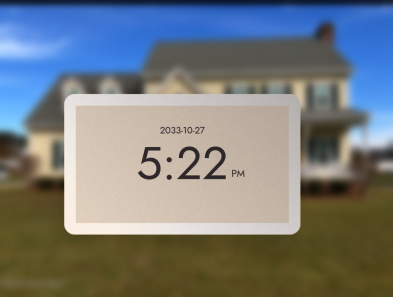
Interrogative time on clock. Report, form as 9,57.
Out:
5,22
